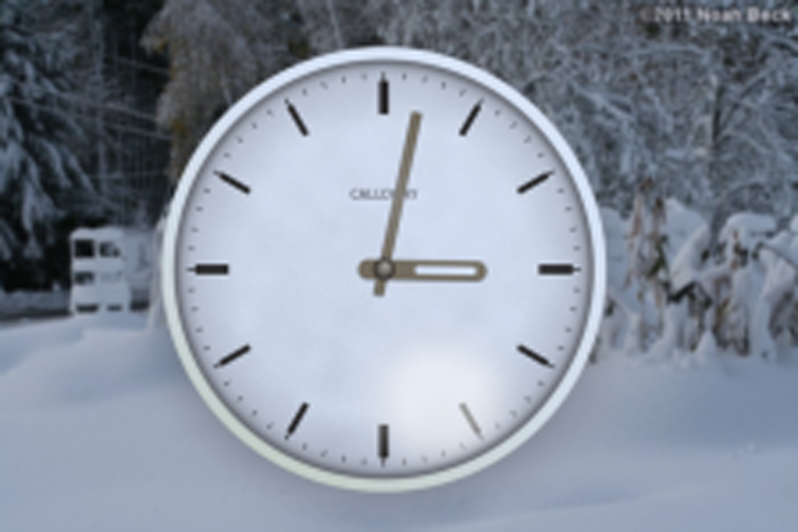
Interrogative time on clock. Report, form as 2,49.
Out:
3,02
